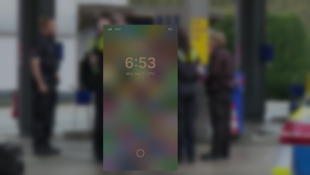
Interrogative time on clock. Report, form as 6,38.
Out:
6,53
